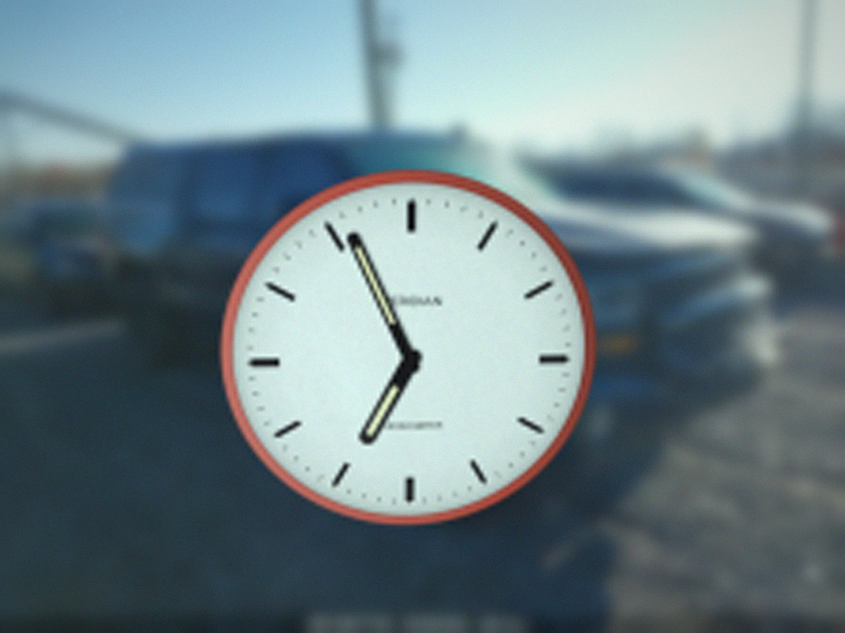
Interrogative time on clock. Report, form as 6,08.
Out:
6,56
